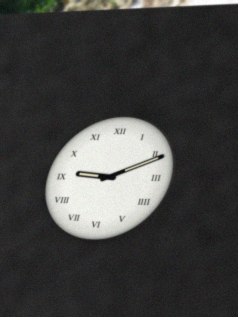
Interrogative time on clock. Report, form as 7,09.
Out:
9,11
